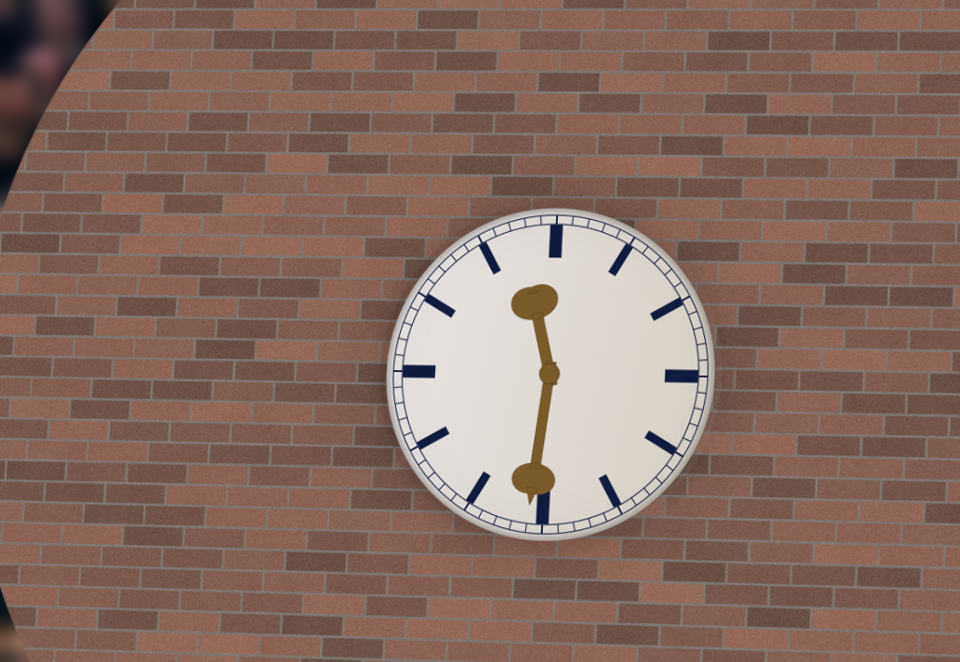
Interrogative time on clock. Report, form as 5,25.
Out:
11,31
